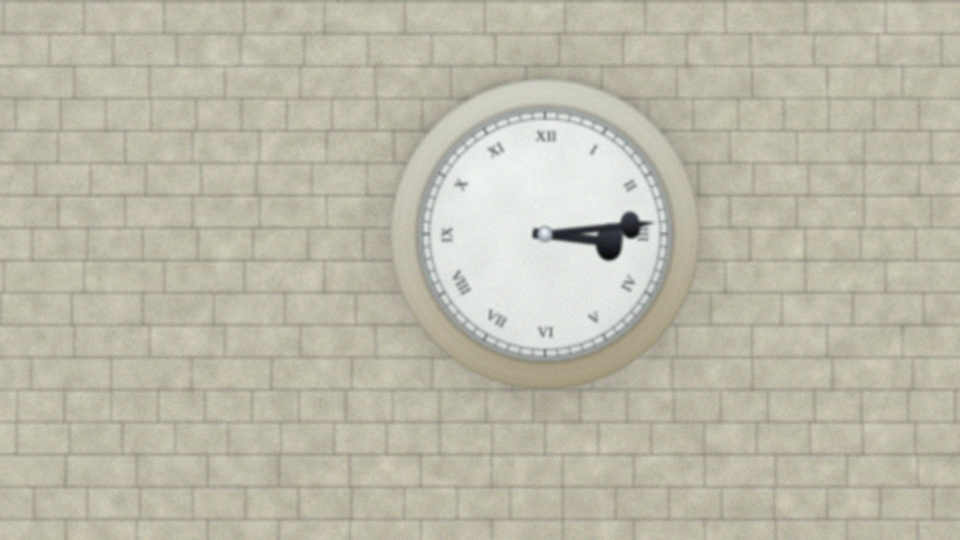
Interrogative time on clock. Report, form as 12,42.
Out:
3,14
